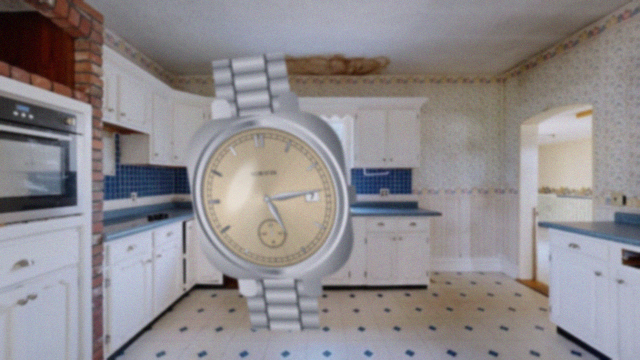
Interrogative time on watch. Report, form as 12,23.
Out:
5,14
